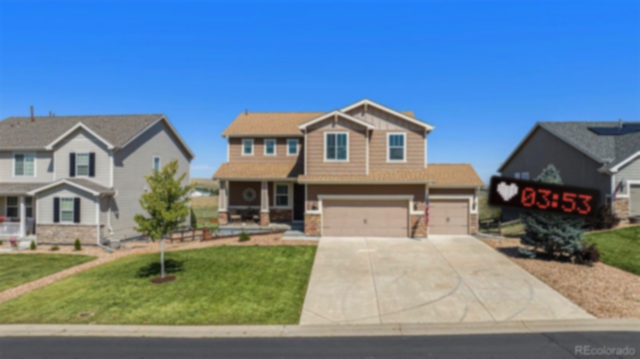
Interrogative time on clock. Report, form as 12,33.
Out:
3,53
